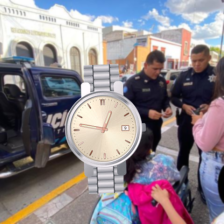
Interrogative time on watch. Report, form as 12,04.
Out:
12,47
